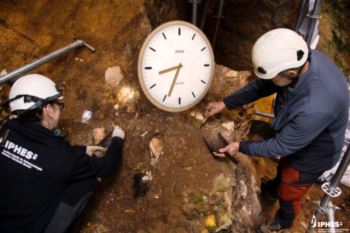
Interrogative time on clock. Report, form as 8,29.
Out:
8,34
